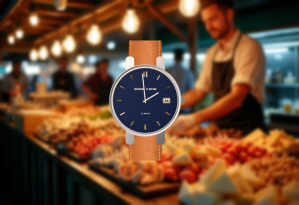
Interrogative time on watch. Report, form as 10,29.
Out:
1,59
